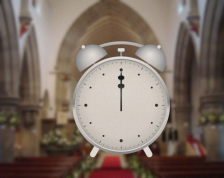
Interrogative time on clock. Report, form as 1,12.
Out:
12,00
